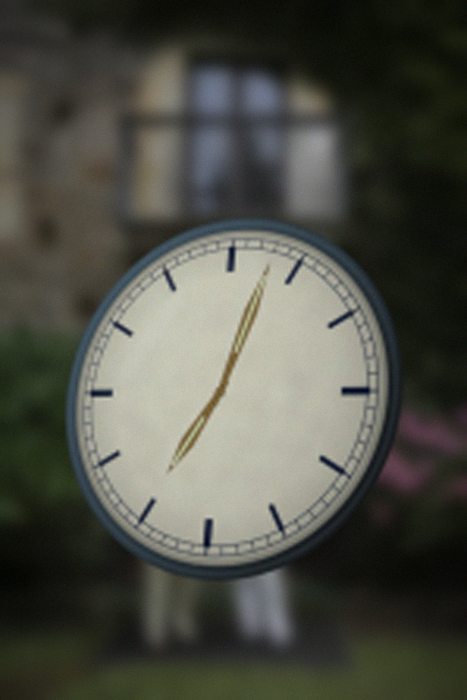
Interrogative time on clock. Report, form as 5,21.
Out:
7,03
